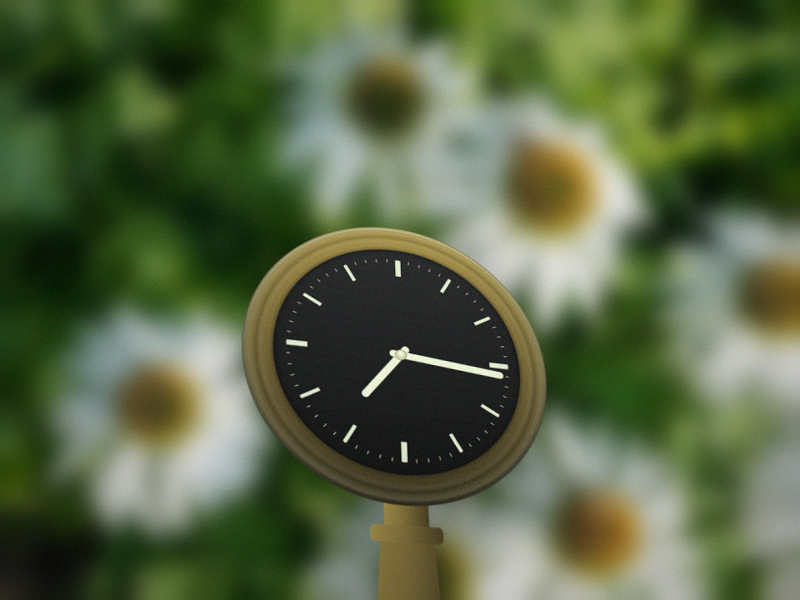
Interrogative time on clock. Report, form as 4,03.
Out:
7,16
